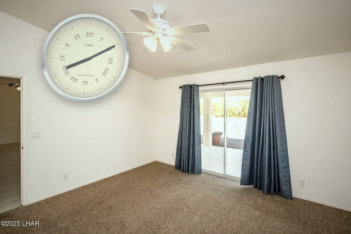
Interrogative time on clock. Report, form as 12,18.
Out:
8,10
